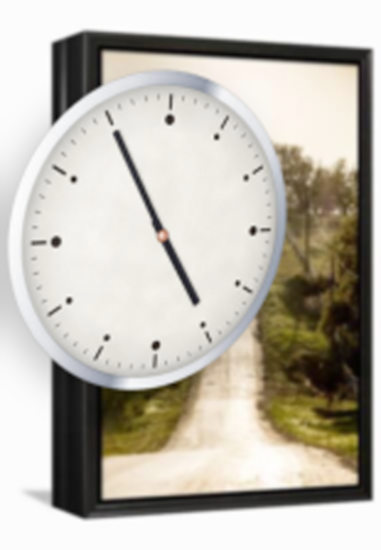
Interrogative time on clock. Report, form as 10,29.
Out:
4,55
